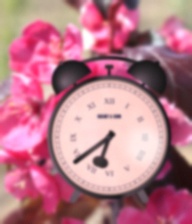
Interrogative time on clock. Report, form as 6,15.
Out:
6,39
